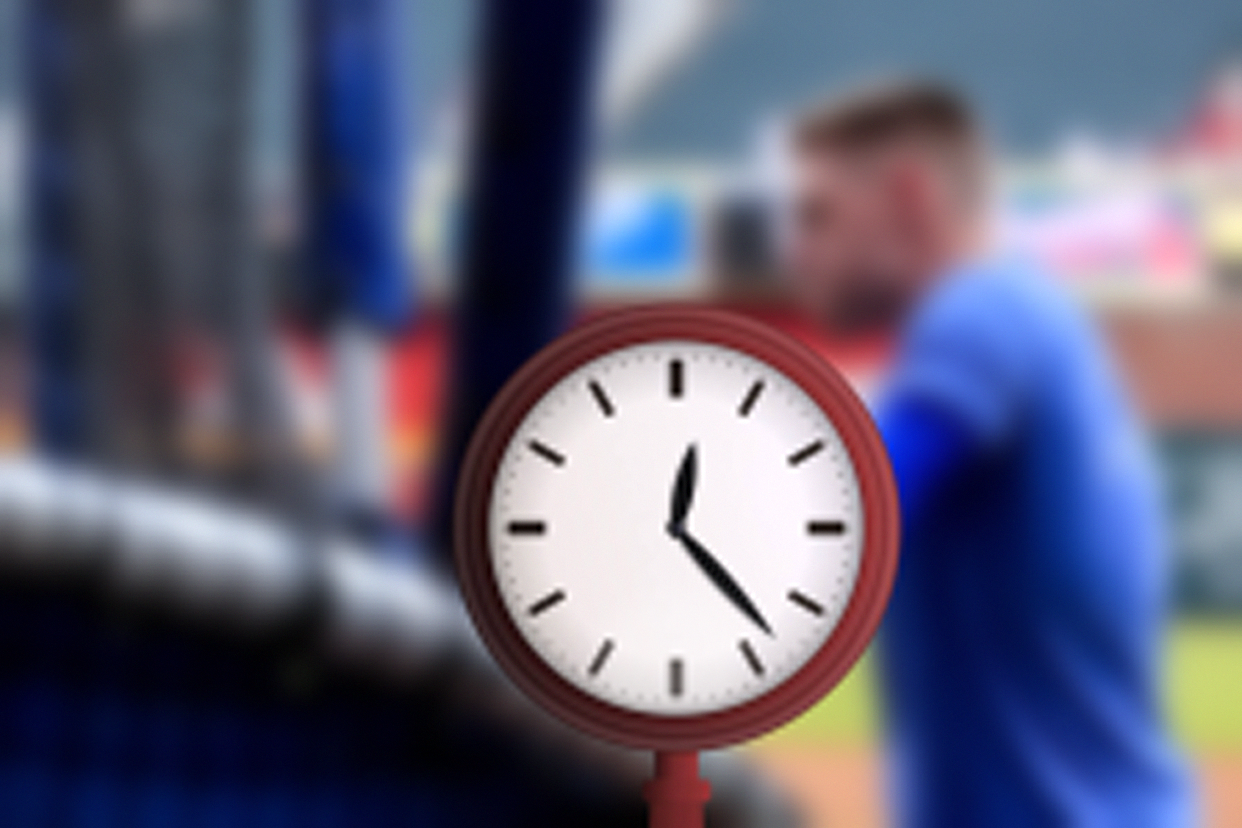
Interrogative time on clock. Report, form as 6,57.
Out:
12,23
